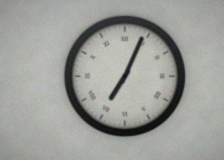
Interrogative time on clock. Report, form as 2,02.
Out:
7,04
